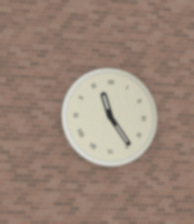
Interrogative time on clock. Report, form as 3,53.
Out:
11,24
